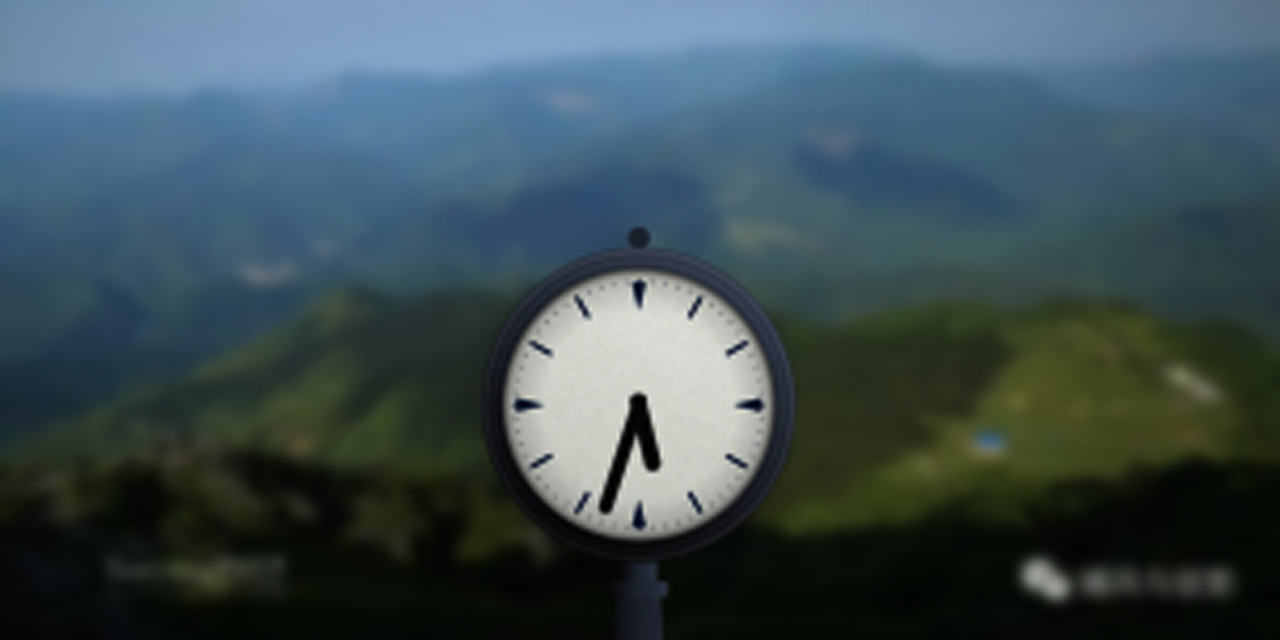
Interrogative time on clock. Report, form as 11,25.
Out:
5,33
